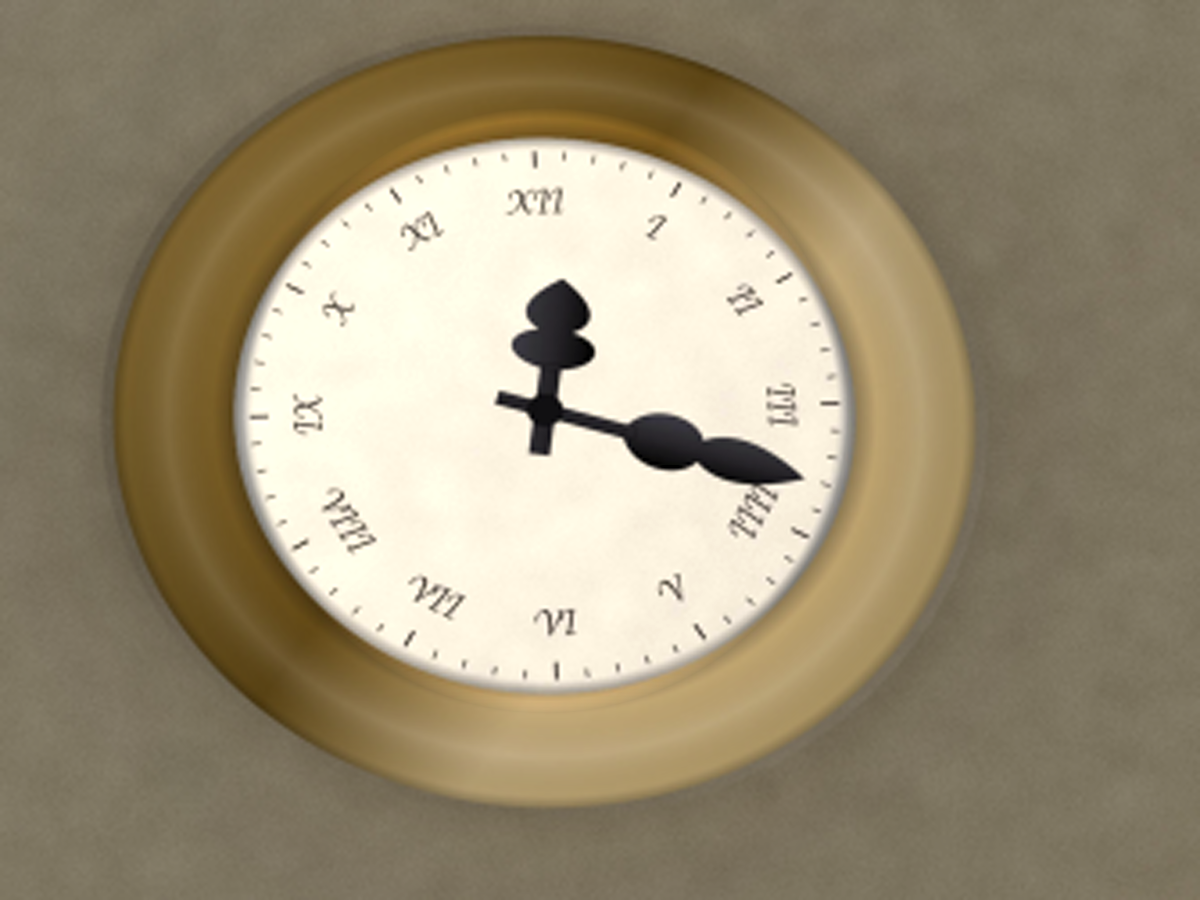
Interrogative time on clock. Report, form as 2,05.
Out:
12,18
